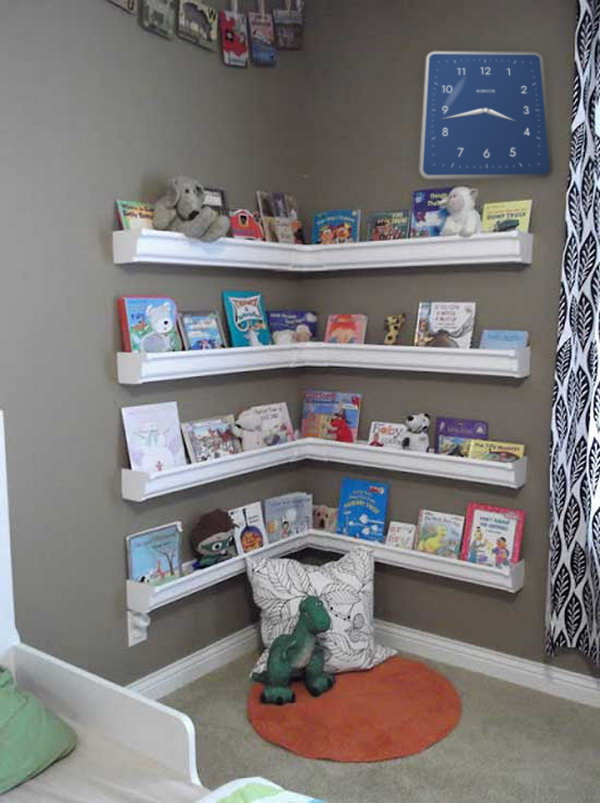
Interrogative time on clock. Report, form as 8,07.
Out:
3,43
